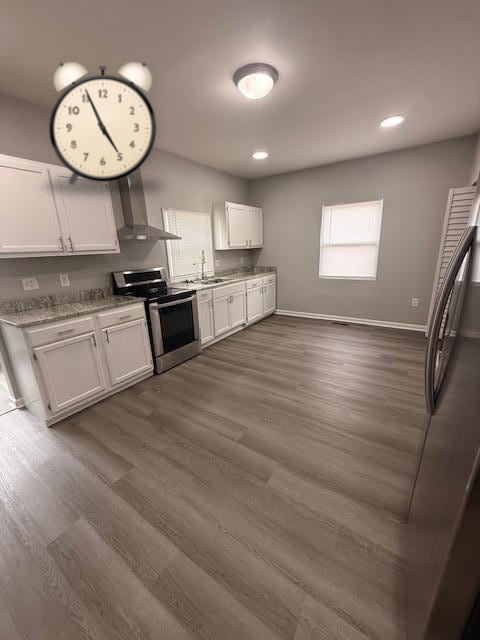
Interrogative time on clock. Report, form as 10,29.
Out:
4,56
